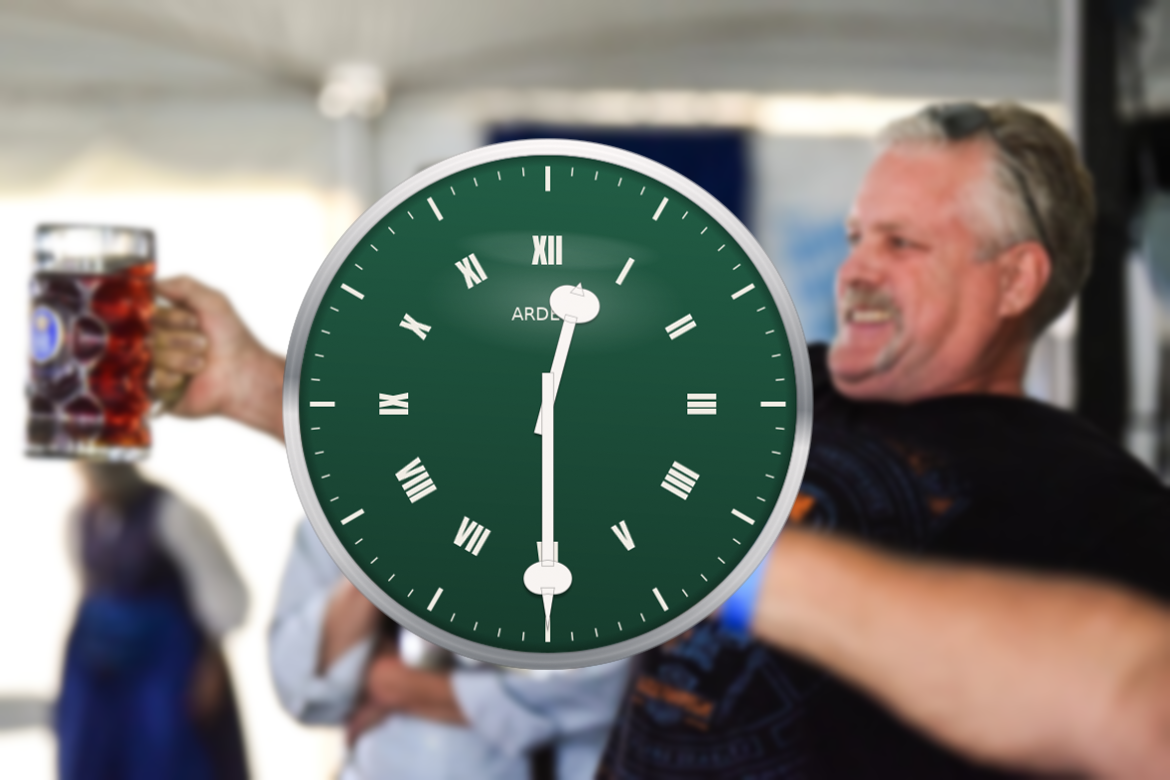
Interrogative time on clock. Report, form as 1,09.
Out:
12,30
